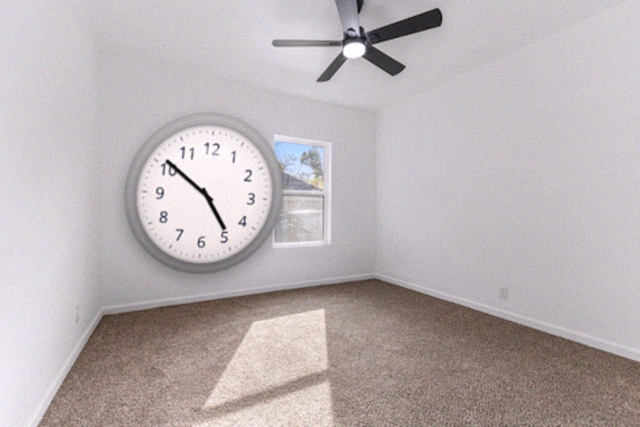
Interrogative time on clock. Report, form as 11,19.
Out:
4,51
